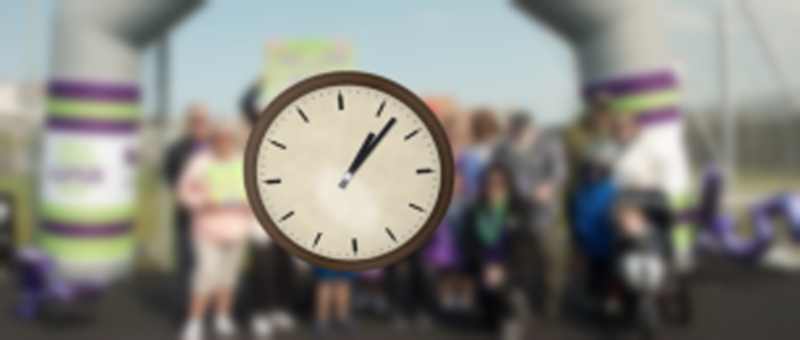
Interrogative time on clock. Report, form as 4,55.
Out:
1,07
